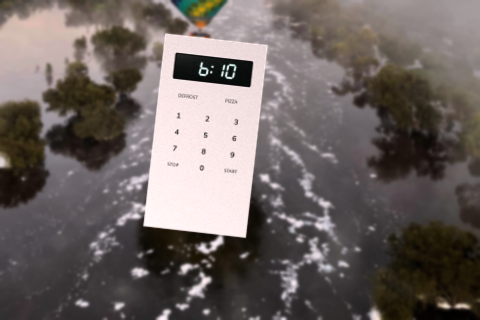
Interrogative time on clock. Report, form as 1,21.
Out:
6,10
